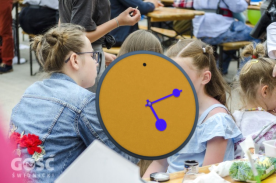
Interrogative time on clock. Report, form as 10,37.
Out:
5,12
